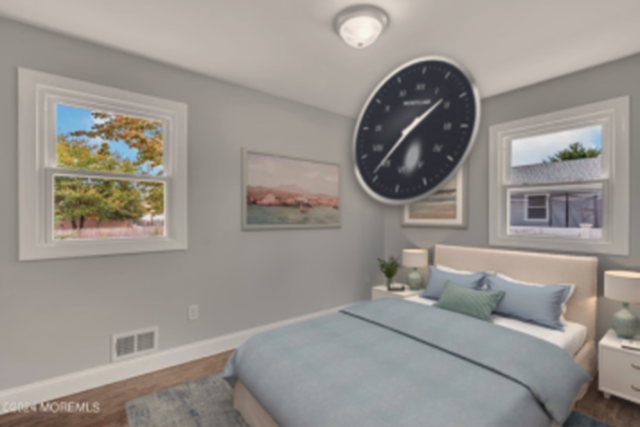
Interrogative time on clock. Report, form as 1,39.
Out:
1,36
